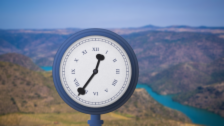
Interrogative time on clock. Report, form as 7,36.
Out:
12,36
